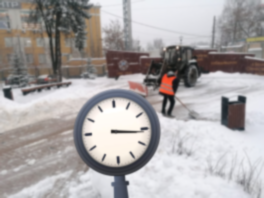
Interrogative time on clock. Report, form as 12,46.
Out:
3,16
